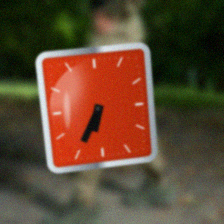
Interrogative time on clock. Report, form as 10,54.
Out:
6,35
